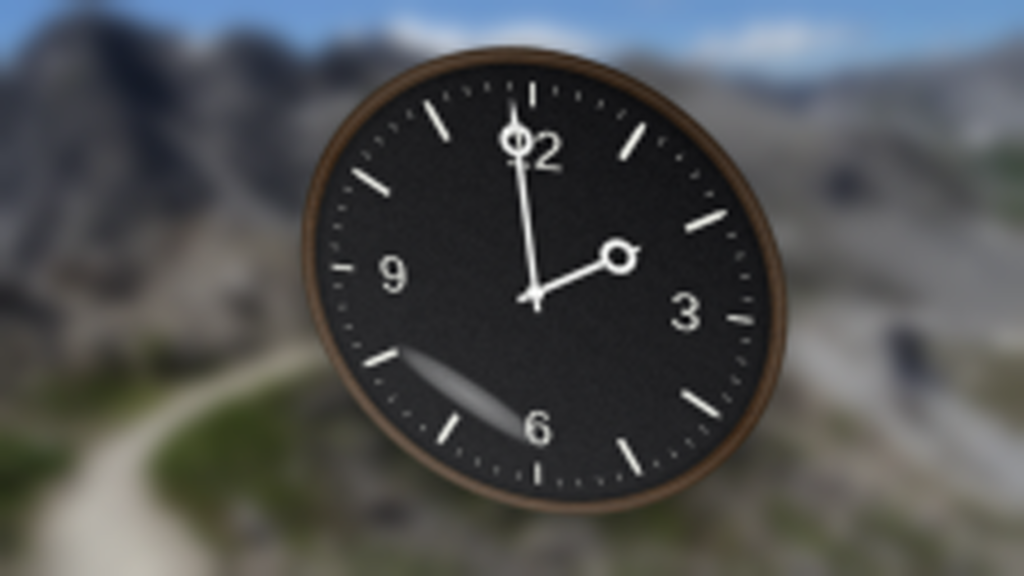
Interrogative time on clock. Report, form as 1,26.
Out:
1,59
